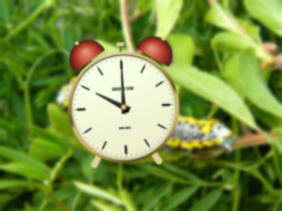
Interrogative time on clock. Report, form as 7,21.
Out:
10,00
